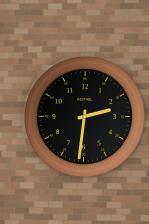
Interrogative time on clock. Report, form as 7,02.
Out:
2,31
